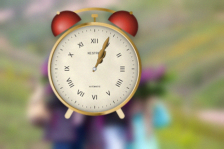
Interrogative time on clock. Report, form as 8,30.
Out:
1,04
